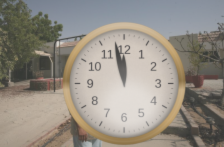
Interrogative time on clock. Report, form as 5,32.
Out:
11,58
